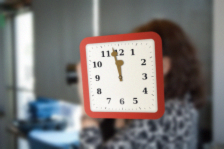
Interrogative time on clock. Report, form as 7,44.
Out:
11,58
